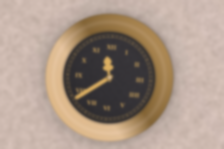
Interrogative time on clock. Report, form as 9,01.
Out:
11,39
